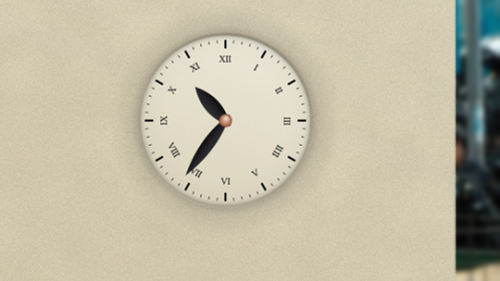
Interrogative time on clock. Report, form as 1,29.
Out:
10,36
